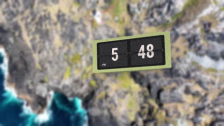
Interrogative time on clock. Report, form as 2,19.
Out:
5,48
